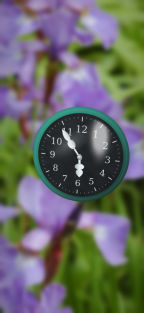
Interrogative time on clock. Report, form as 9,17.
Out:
5,54
